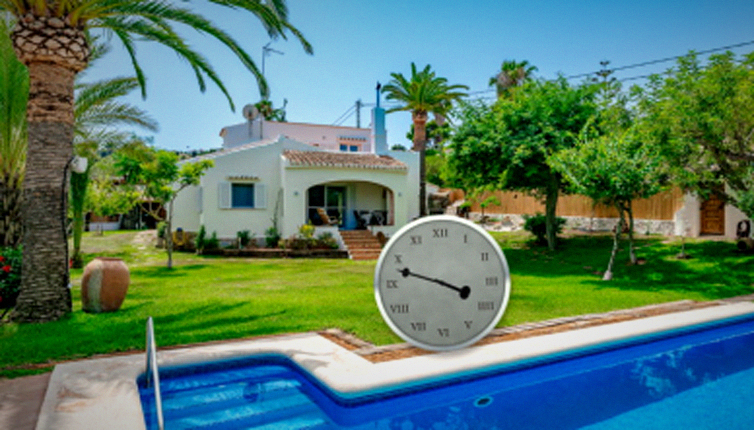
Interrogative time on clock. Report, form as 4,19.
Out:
3,48
